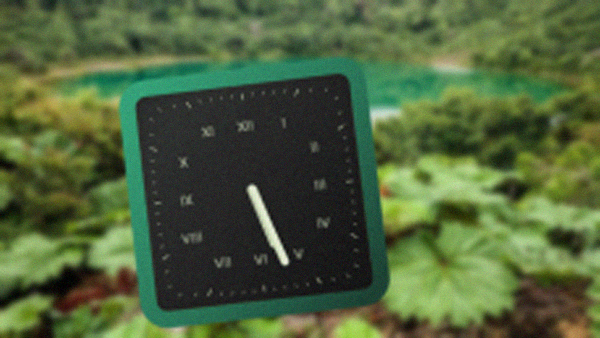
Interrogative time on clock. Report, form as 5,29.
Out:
5,27
